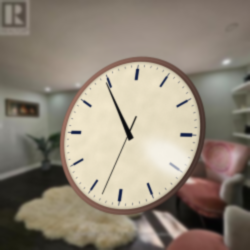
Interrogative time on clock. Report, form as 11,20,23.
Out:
10,54,33
